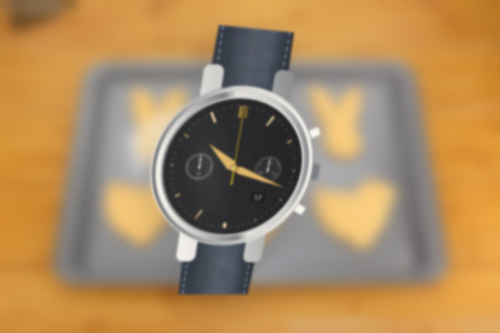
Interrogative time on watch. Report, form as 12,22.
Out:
10,18
